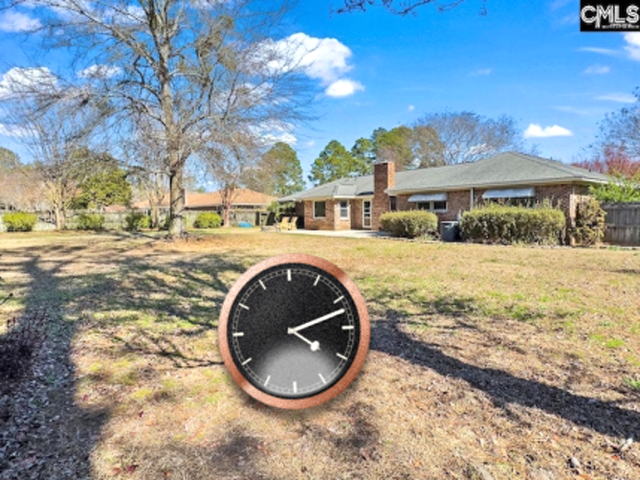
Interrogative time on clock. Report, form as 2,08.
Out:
4,12
